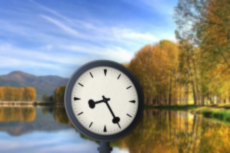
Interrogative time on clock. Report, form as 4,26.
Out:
8,25
